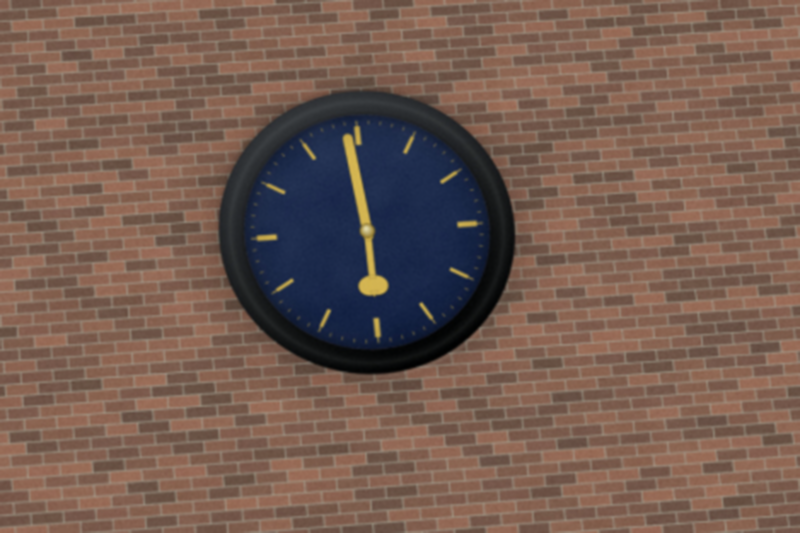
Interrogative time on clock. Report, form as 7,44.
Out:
5,59
